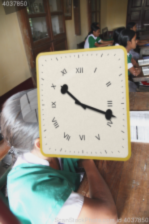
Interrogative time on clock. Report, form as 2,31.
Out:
10,18
